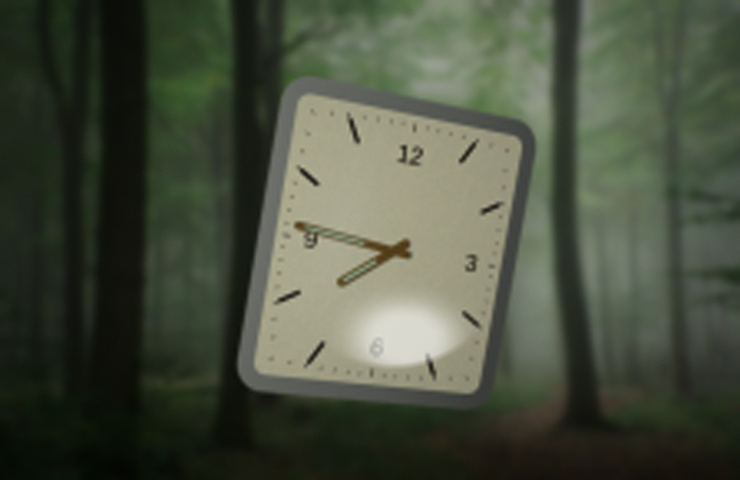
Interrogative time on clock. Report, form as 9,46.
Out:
7,46
